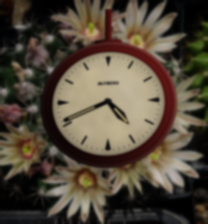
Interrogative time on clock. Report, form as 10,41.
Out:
4,41
